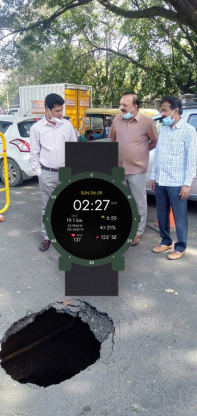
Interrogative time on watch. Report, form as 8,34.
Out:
2,27
